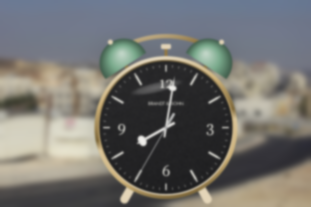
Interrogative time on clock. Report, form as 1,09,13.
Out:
8,01,35
